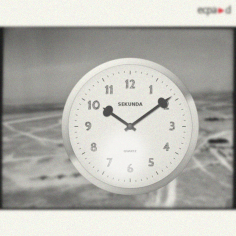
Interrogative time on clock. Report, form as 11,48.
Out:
10,09
